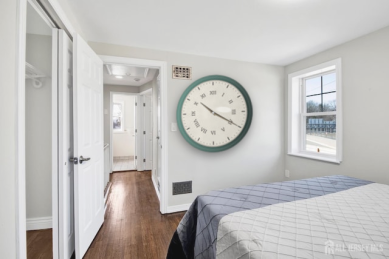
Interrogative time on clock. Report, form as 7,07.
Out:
10,20
